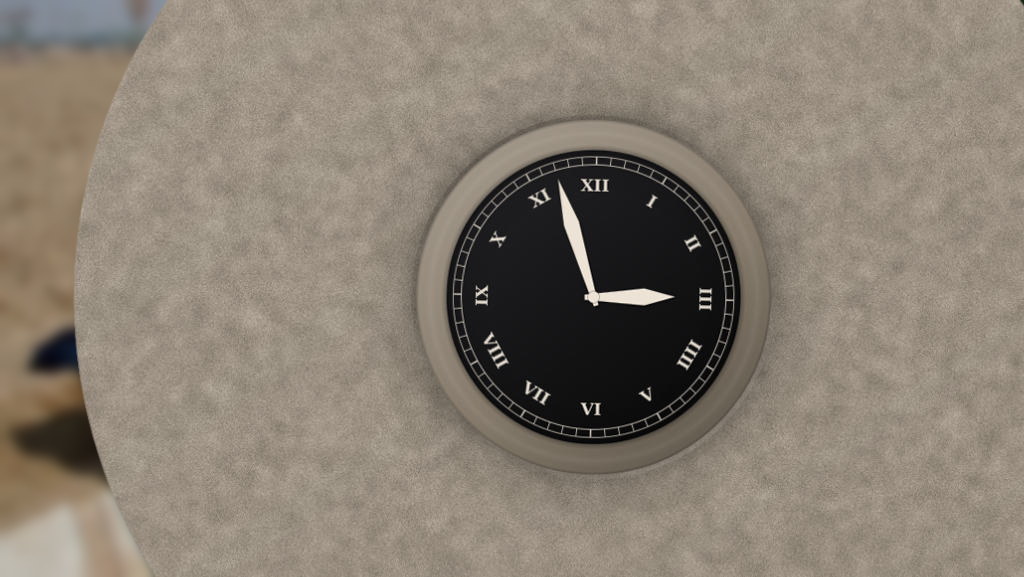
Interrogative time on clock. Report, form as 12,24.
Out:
2,57
